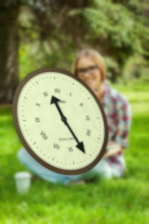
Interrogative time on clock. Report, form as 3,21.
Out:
11,26
